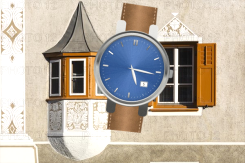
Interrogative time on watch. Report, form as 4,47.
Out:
5,16
